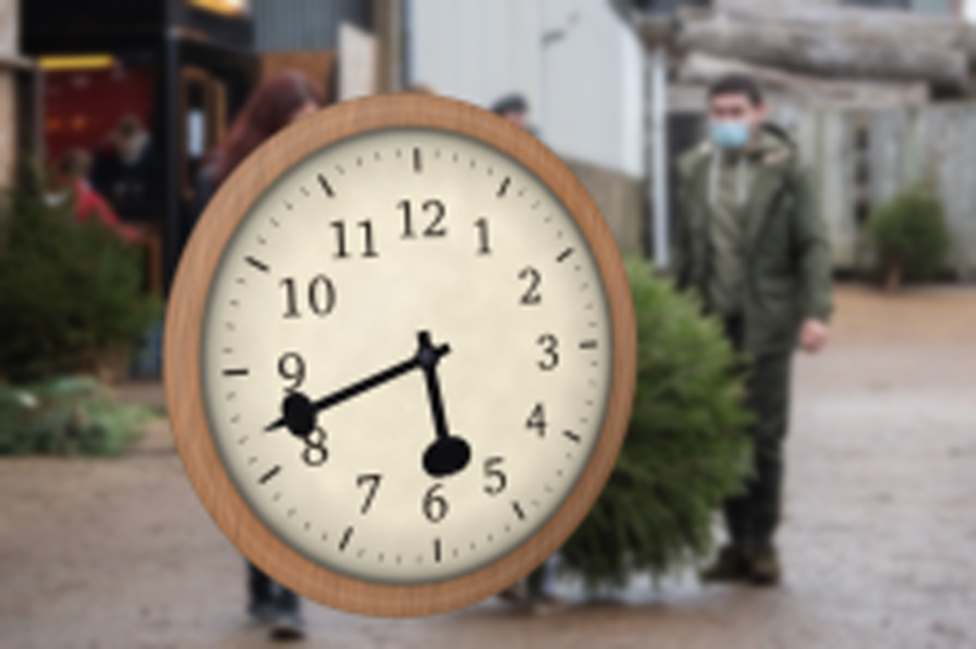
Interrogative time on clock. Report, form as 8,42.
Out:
5,42
